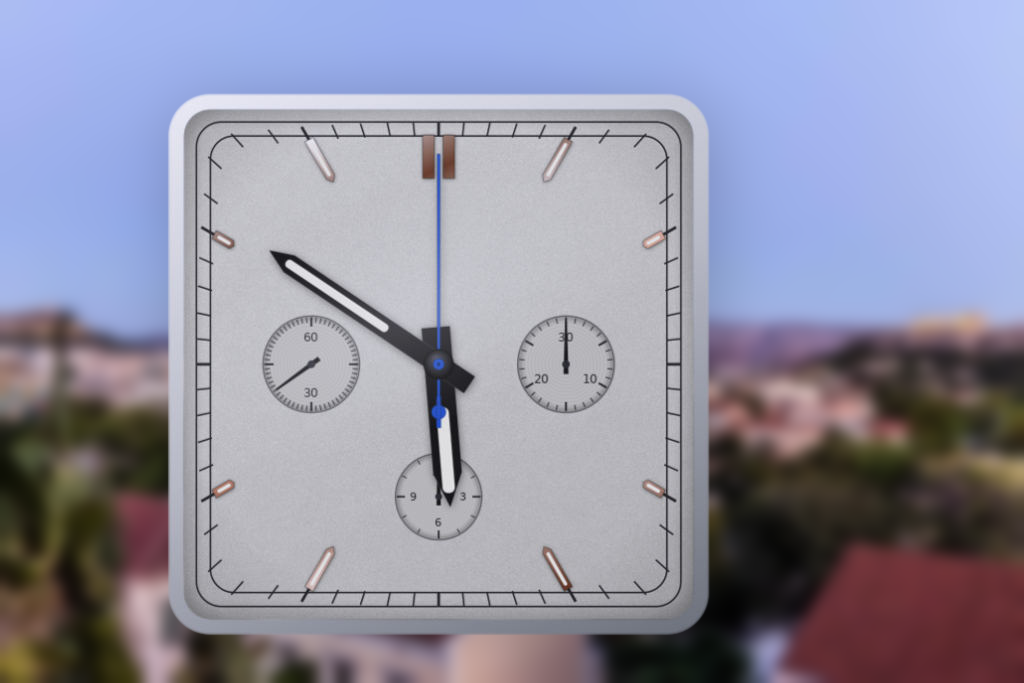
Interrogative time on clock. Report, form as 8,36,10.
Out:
5,50,39
